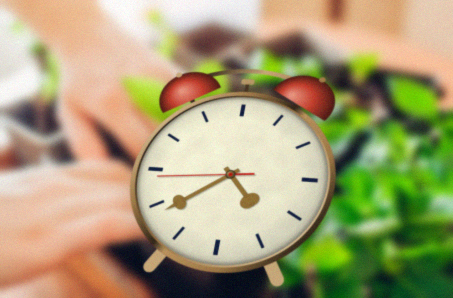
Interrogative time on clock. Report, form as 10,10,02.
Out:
4,38,44
